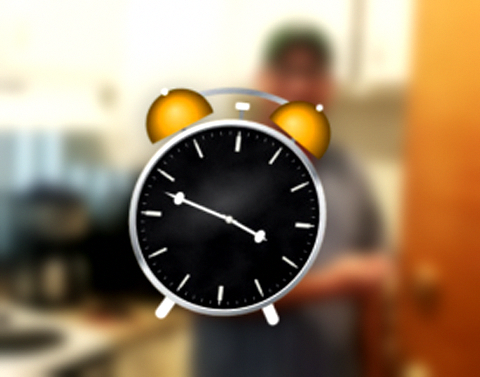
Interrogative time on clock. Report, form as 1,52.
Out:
3,48
